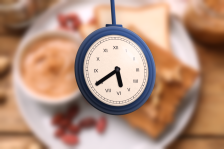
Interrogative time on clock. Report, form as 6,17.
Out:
5,40
